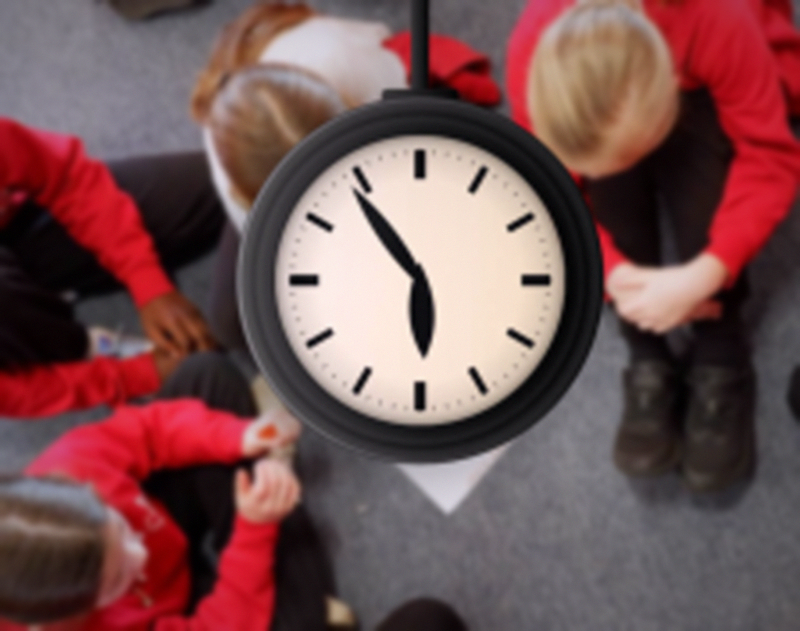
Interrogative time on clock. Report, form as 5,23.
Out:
5,54
